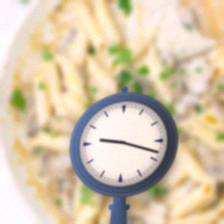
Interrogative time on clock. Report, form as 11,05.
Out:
9,18
